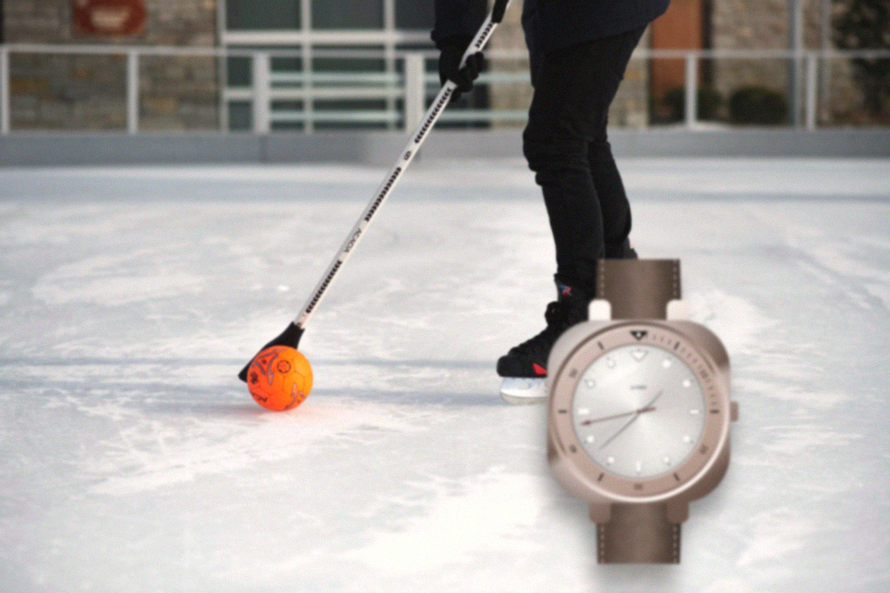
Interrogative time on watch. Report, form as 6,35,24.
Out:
1,37,43
